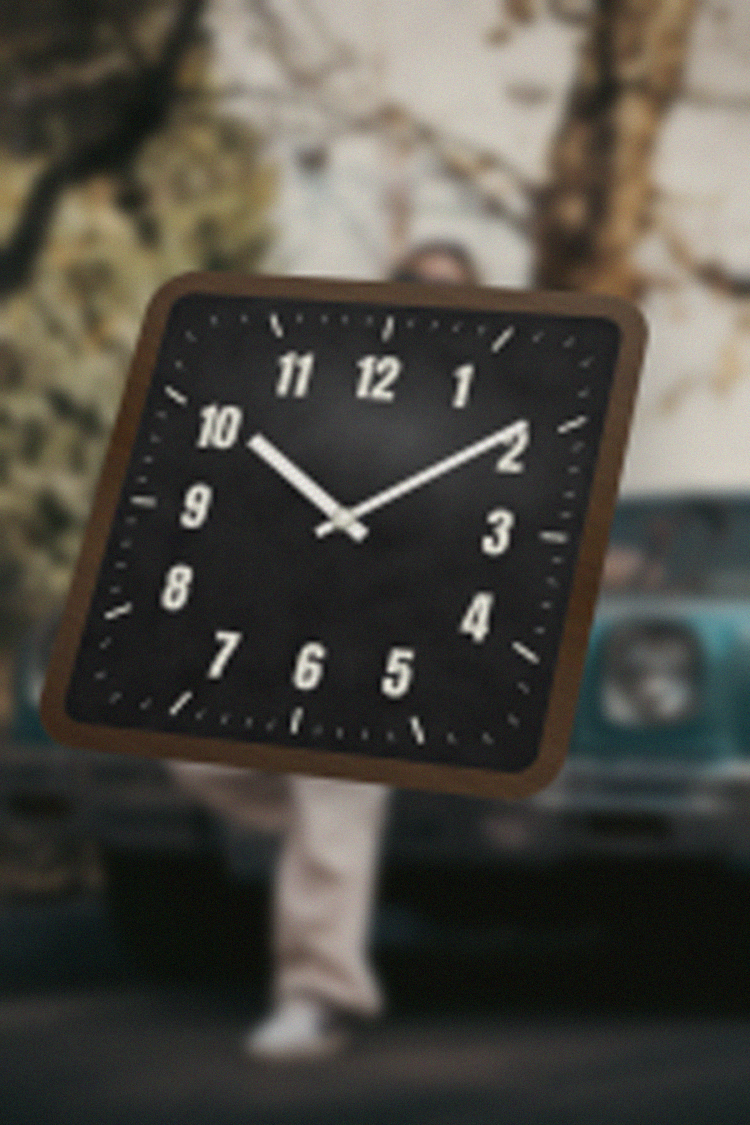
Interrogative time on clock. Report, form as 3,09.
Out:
10,09
